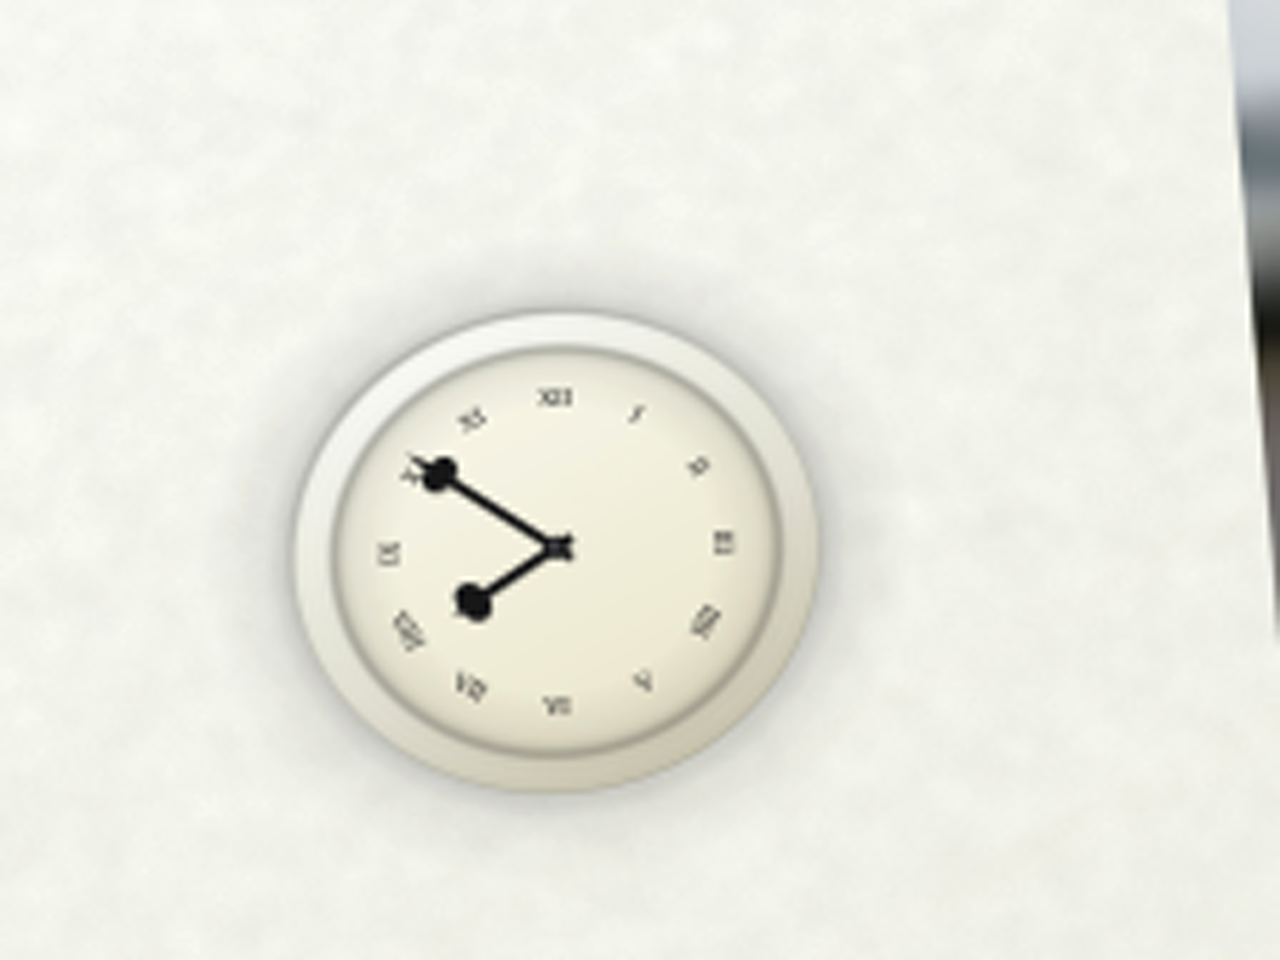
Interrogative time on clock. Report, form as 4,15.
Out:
7,51
